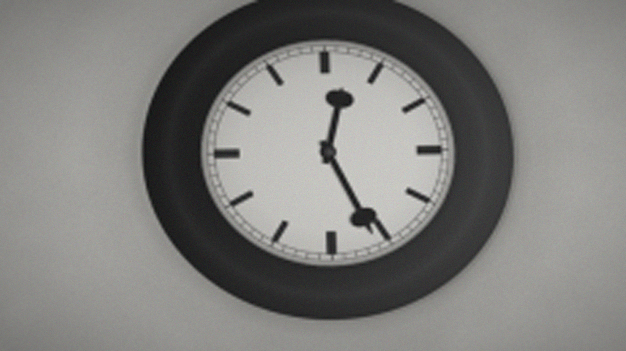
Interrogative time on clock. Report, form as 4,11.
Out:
12,26
